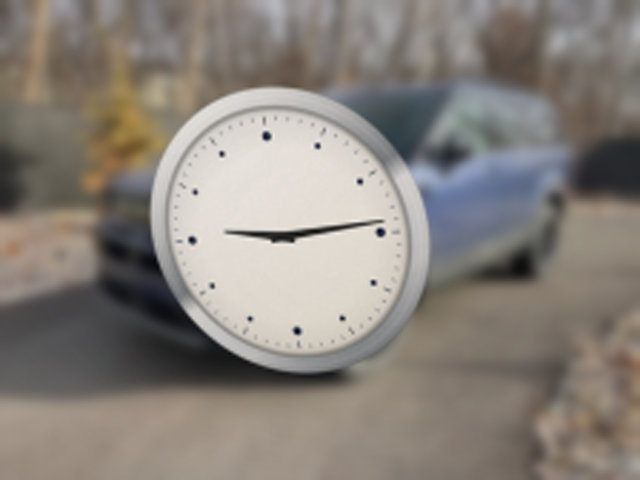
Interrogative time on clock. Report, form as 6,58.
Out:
9,14
